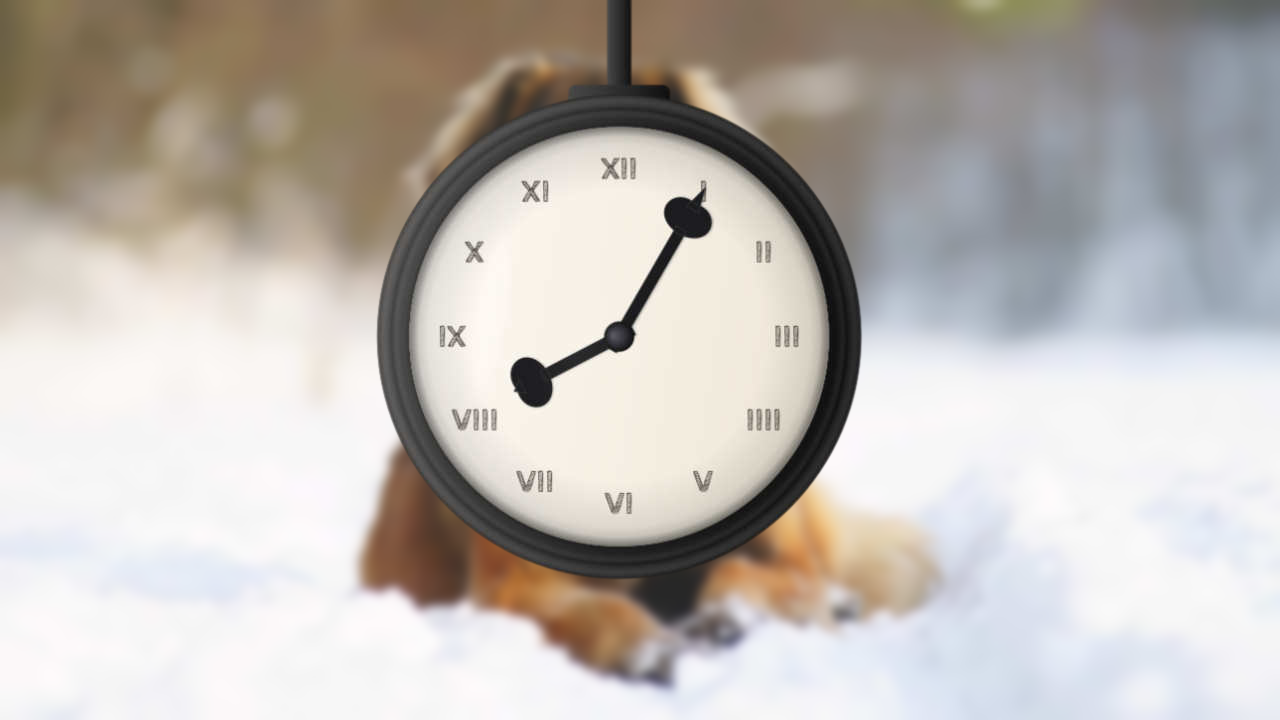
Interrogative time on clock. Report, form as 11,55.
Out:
8,05
